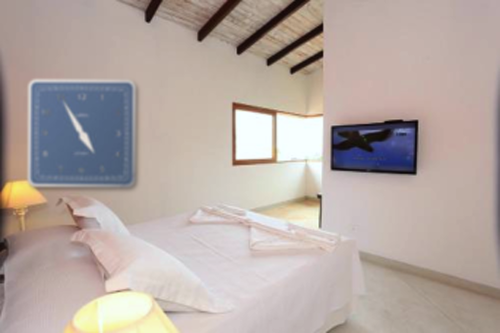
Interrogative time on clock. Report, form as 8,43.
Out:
4,55
